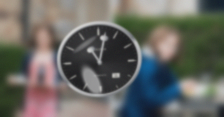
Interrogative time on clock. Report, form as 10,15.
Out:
11,02
